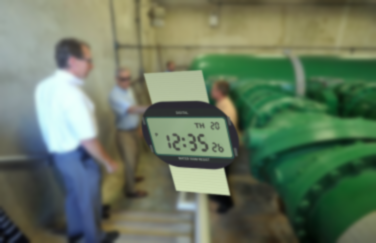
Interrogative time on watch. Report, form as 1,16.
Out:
12,35
